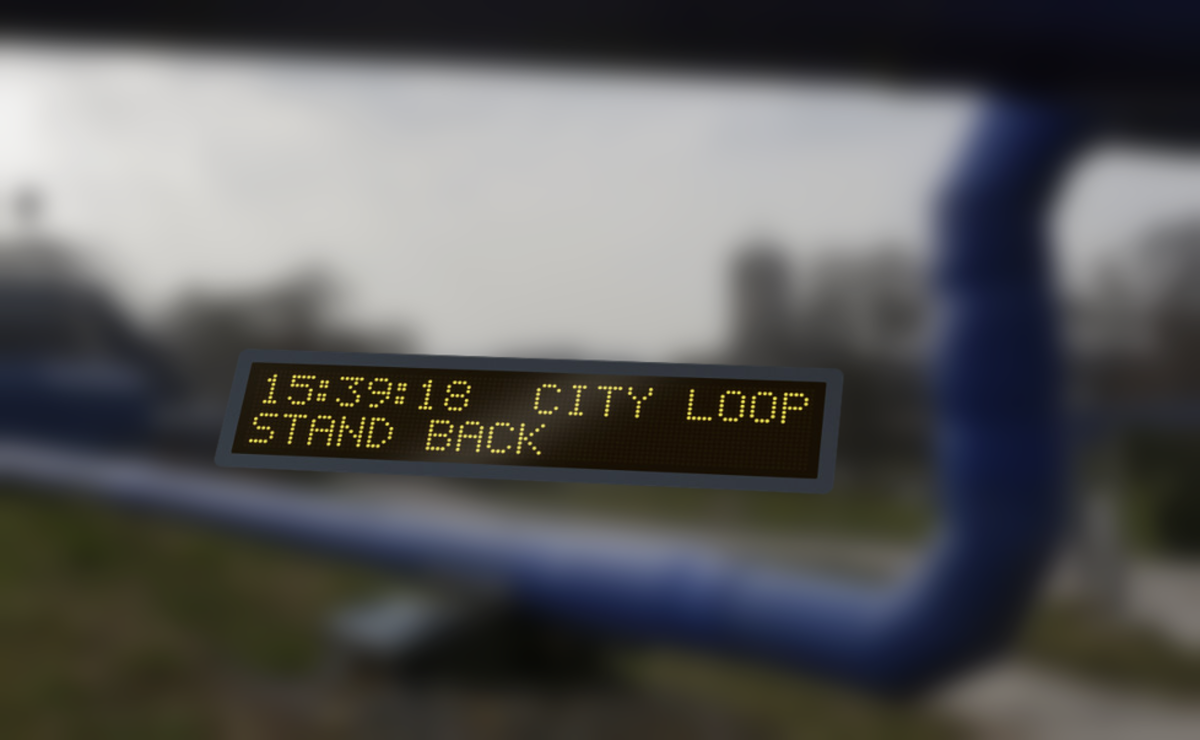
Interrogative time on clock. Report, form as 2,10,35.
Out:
15,39,18
